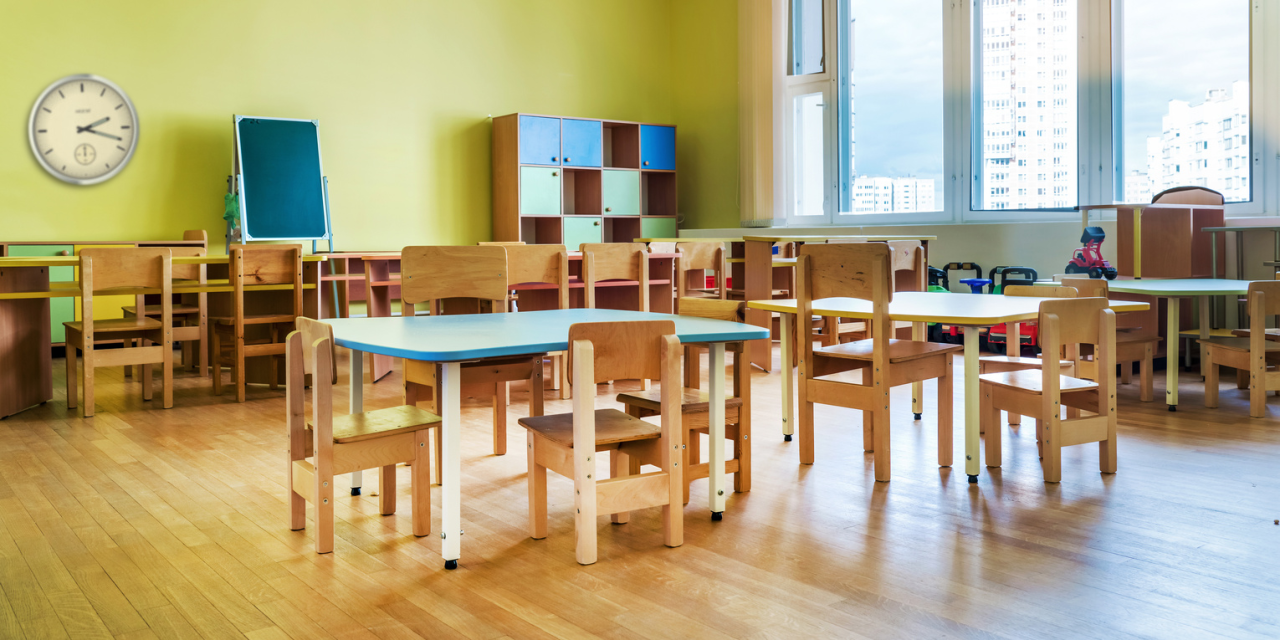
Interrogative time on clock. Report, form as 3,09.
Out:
2,18
